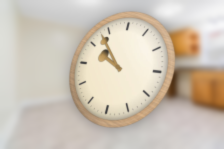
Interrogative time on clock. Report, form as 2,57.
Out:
9,53
